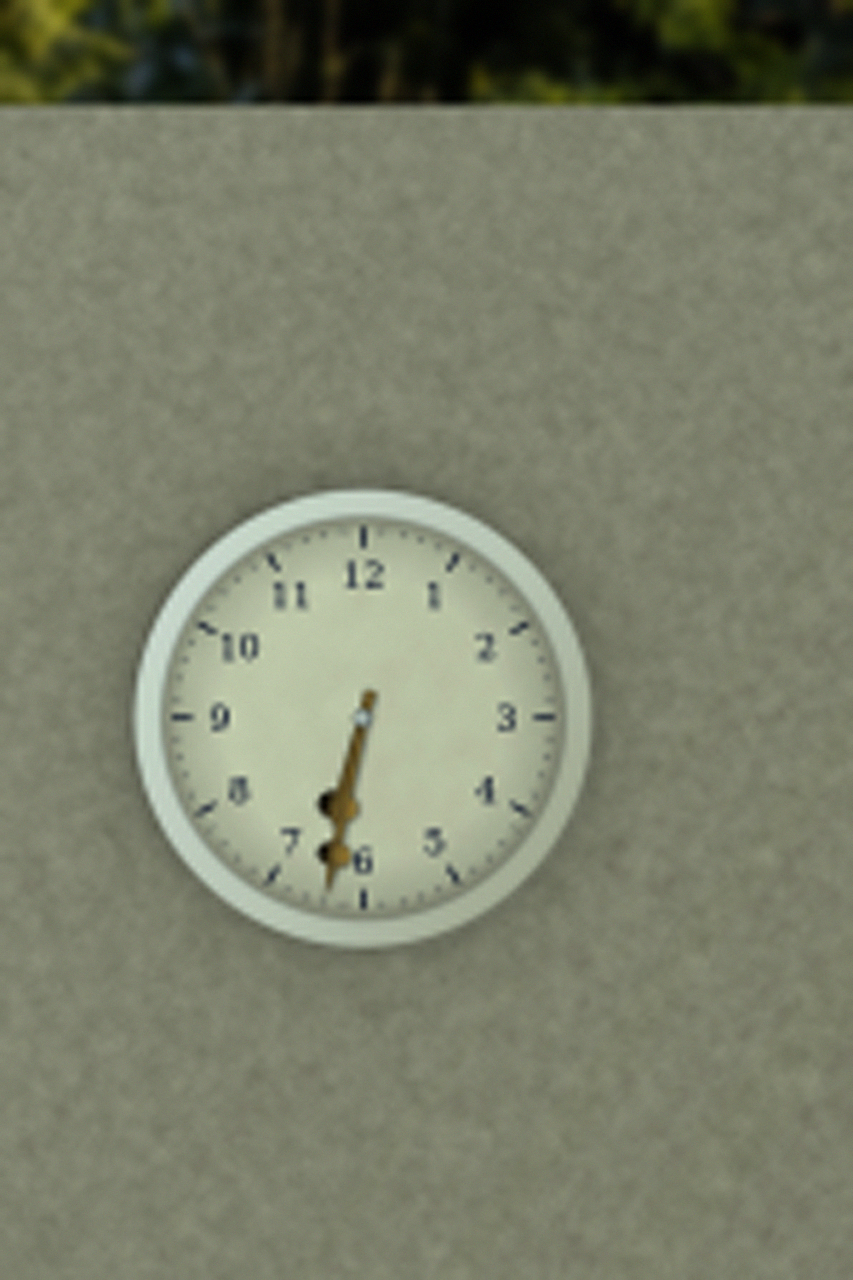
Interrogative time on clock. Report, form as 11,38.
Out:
6,32
